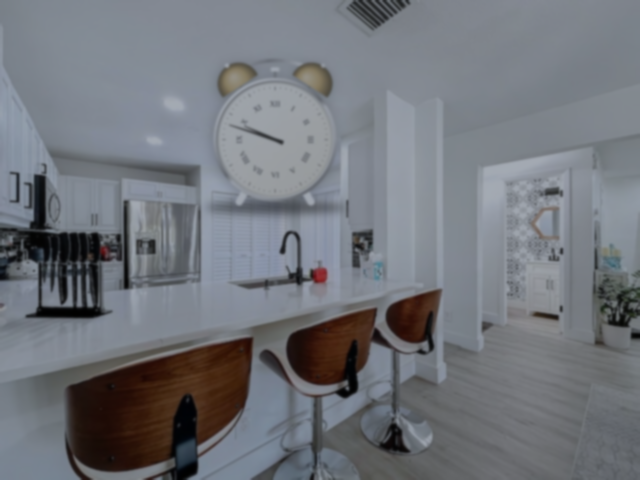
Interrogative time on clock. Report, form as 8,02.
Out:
9,48
